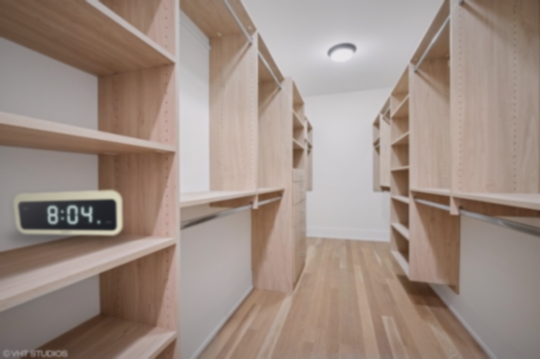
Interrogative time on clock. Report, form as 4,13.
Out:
8,04
